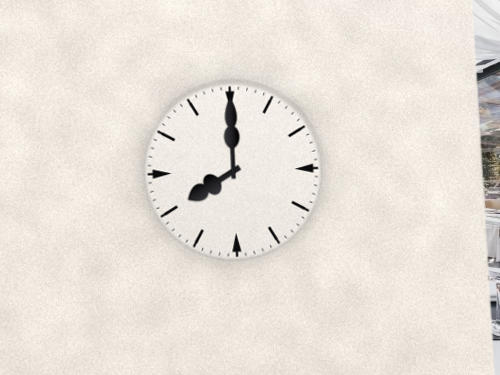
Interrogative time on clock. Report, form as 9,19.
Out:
8,00
